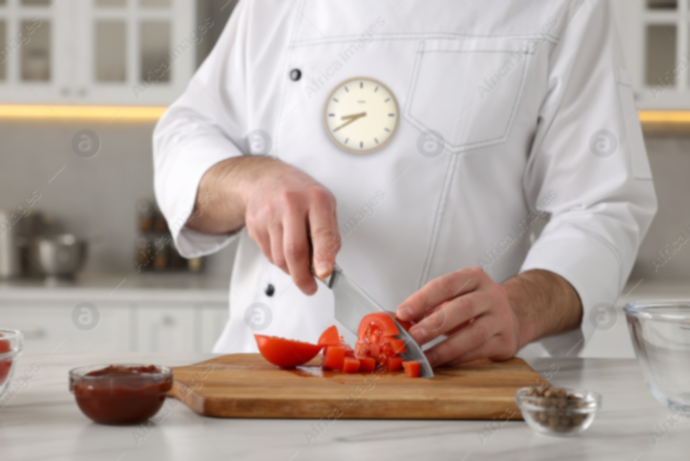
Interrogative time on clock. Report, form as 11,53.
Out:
8,40
